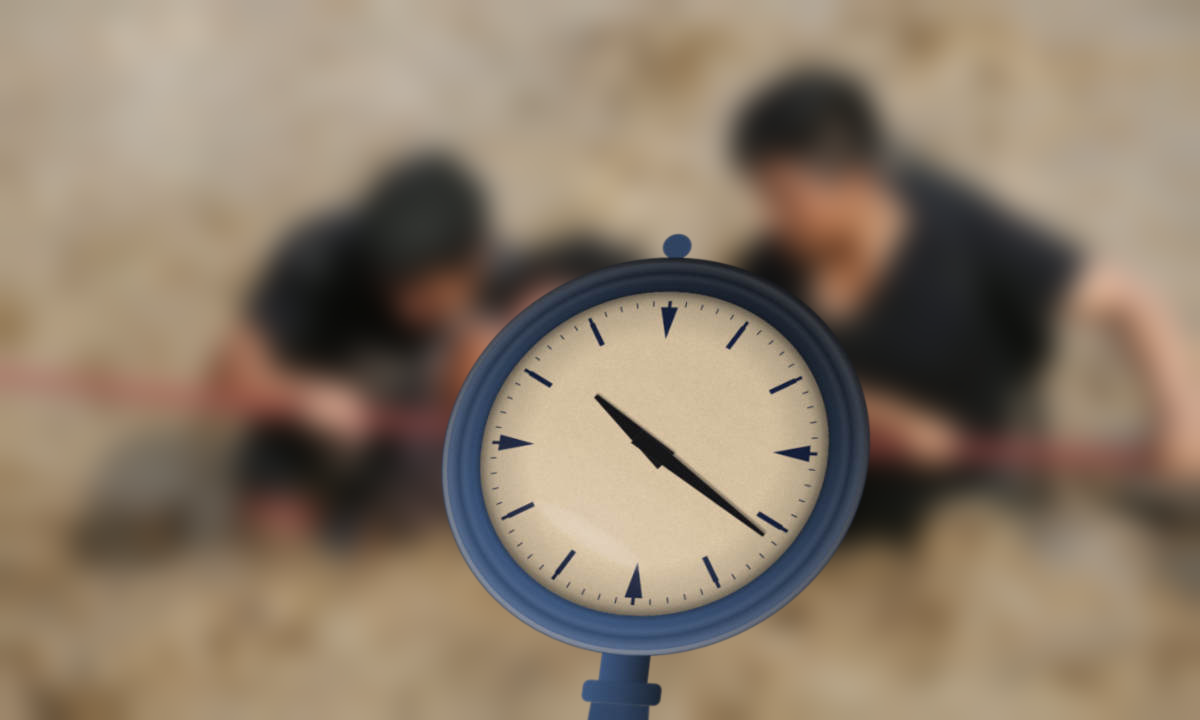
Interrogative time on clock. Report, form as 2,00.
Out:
10,21
